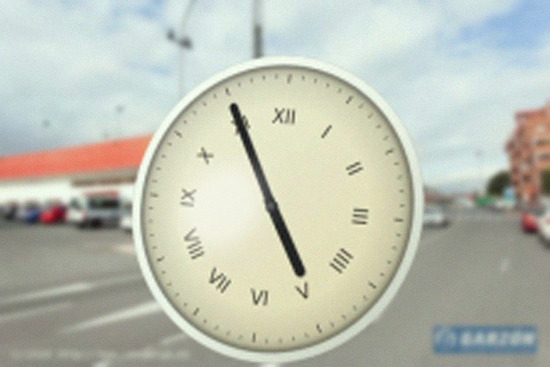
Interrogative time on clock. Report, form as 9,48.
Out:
4,55
